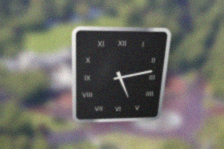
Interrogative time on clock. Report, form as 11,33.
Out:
5,13
